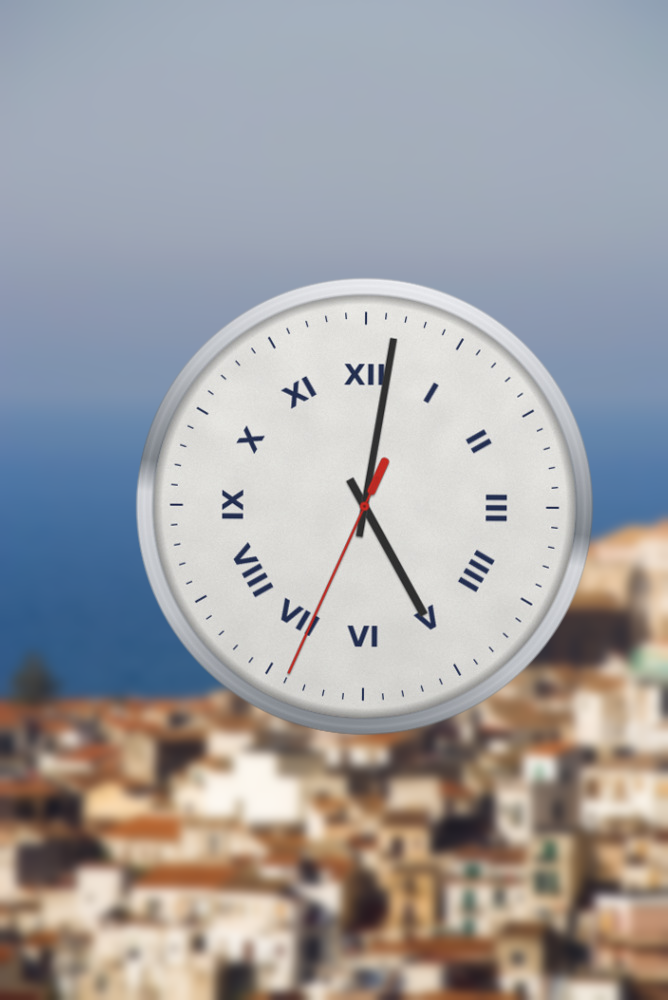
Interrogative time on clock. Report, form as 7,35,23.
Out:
5,01,34
